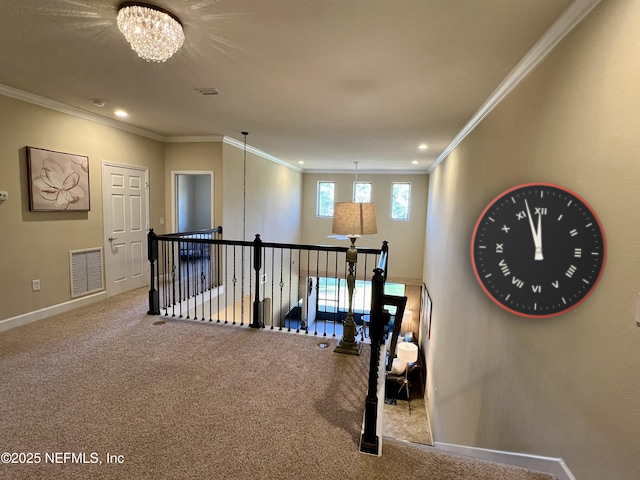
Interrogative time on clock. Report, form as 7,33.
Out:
11,57
